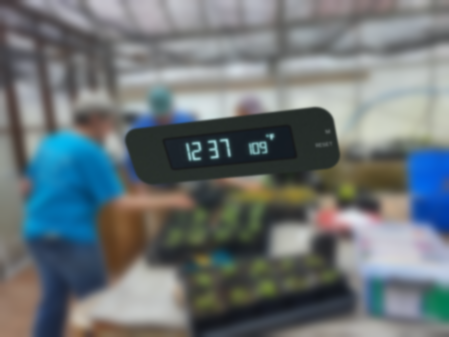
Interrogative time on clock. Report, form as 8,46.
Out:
12,37
